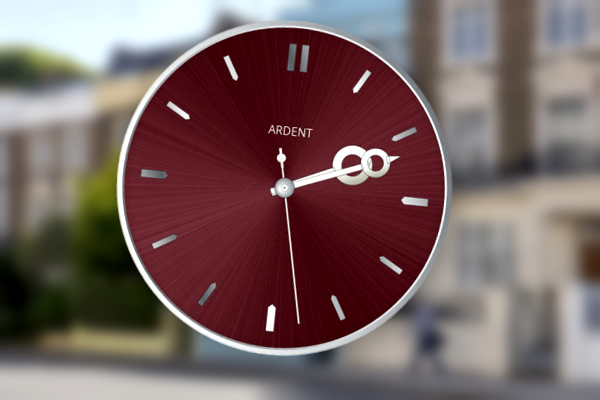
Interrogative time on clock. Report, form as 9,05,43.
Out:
2,11,28
